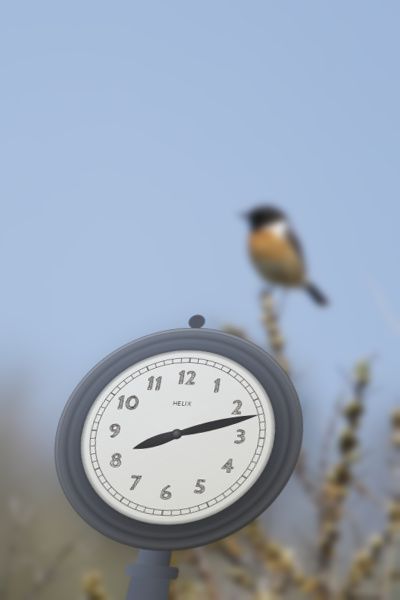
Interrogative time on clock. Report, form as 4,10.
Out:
8,12
